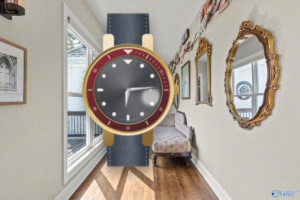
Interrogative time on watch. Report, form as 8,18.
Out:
6,14
